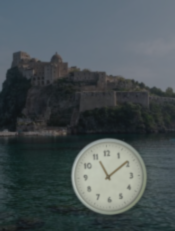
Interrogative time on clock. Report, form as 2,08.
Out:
11,09
